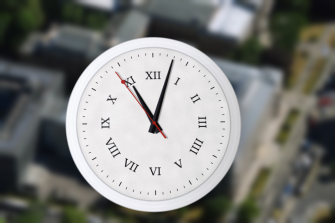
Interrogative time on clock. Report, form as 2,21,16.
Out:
11,02,54
